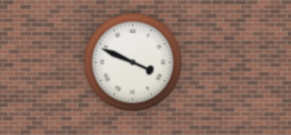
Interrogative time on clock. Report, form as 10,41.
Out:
3,49
